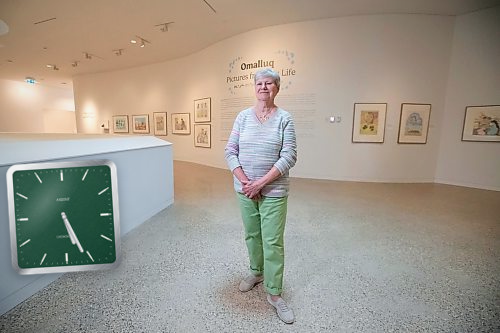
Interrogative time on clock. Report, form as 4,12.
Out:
5,26
